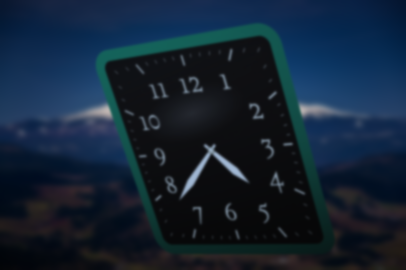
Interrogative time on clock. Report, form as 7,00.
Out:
4,38
